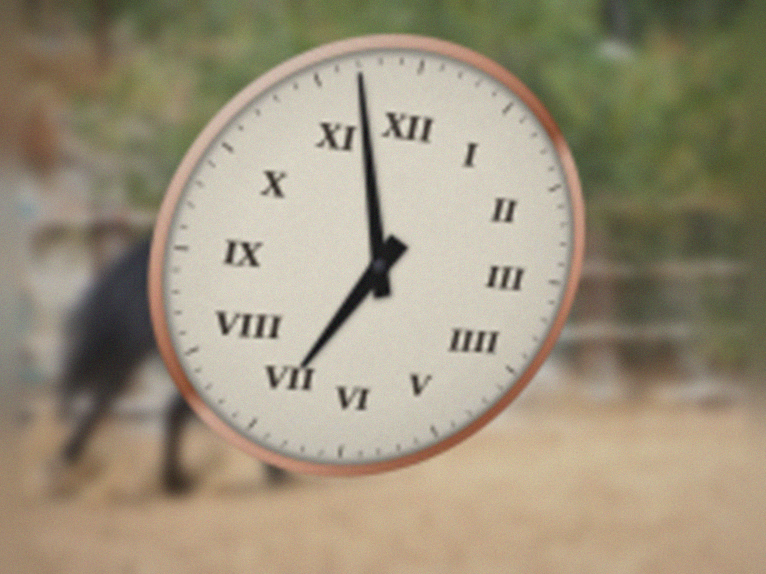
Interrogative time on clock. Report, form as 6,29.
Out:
6,57
